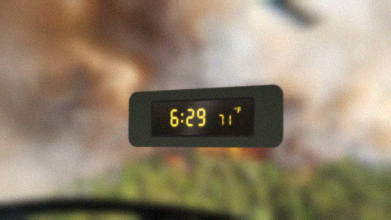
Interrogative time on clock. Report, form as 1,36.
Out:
6,29
